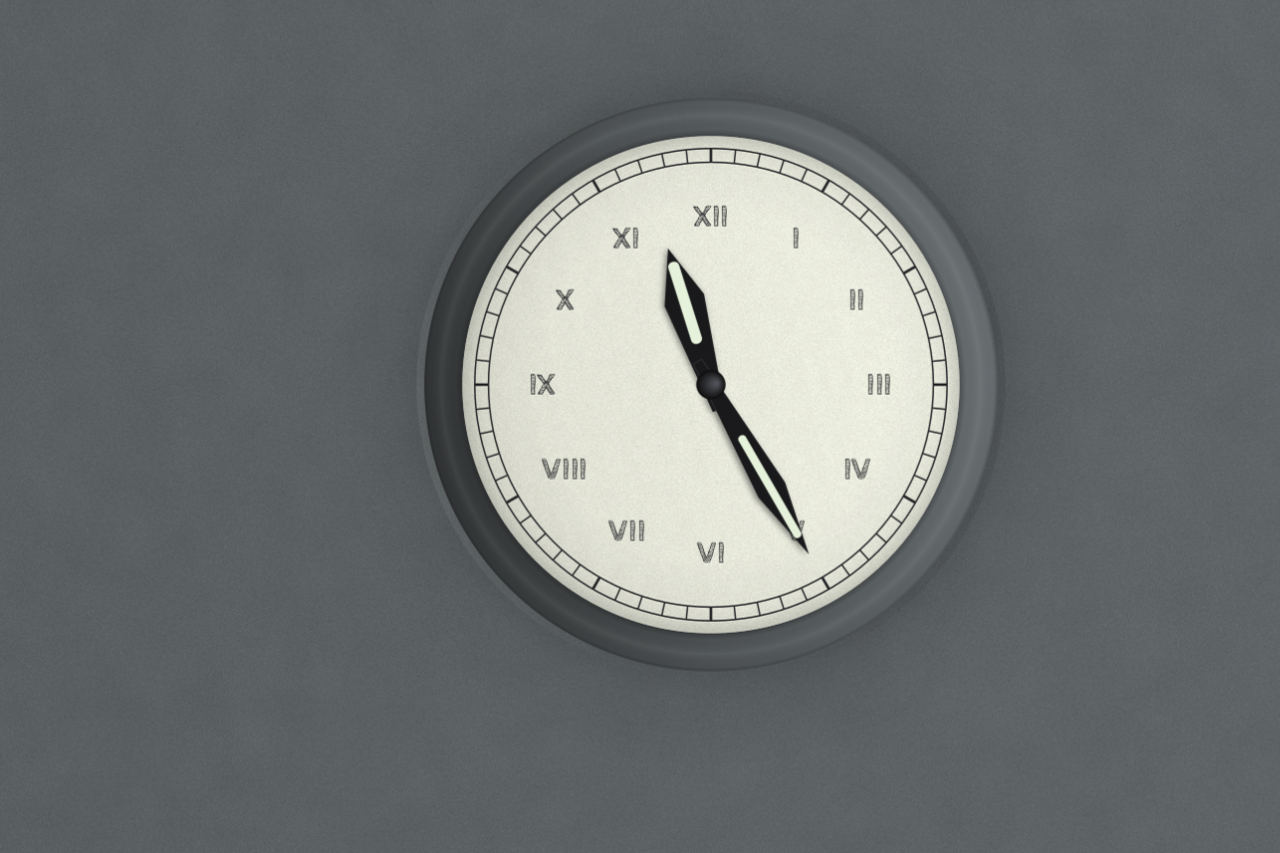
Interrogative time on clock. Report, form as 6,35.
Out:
11,25
